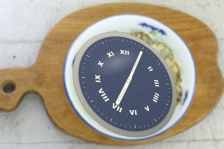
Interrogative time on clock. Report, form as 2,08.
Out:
7,05
